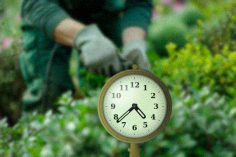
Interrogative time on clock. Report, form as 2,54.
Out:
4,38
